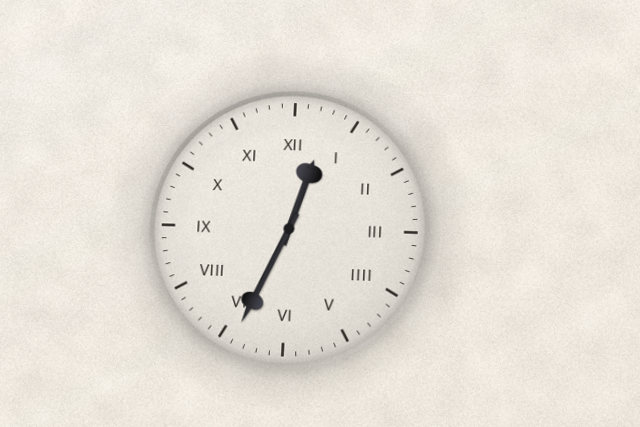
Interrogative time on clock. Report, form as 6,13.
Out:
12,34
